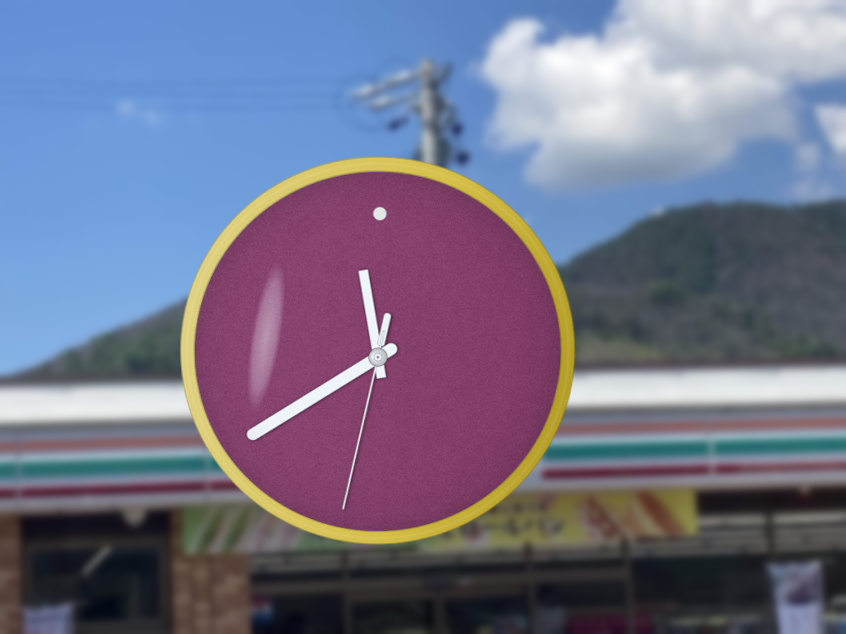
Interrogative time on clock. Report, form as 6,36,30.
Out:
11,39,32
